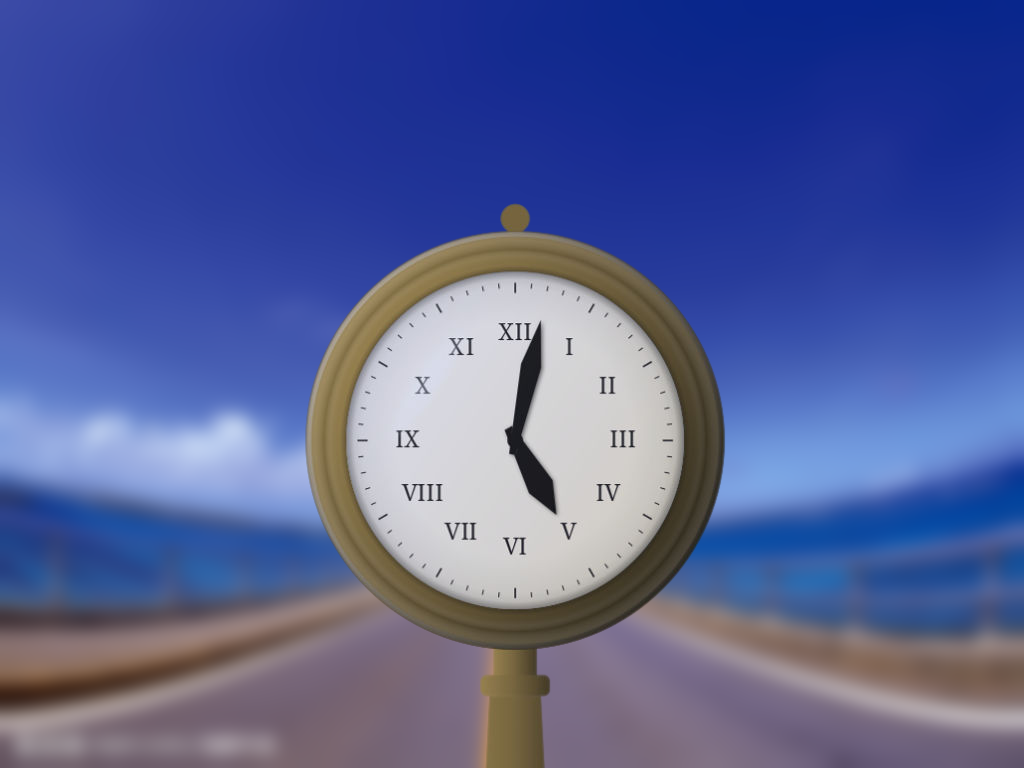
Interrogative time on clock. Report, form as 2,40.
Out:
5,02
